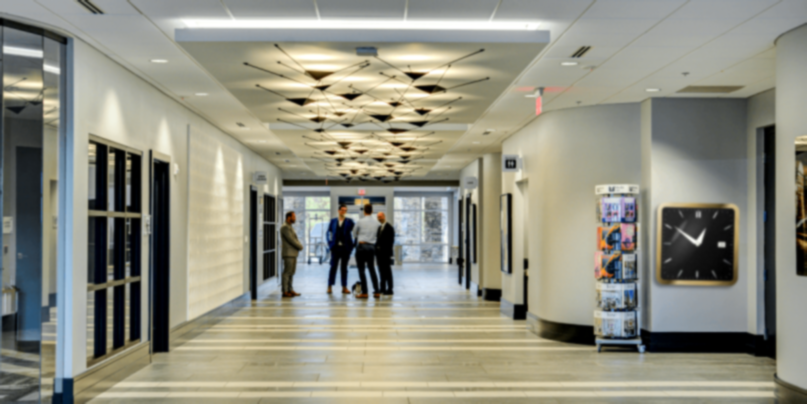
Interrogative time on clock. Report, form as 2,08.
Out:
12,51
